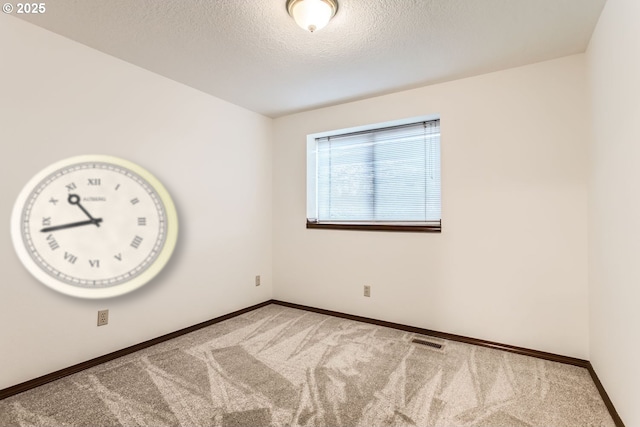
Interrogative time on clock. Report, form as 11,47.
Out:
10,43
